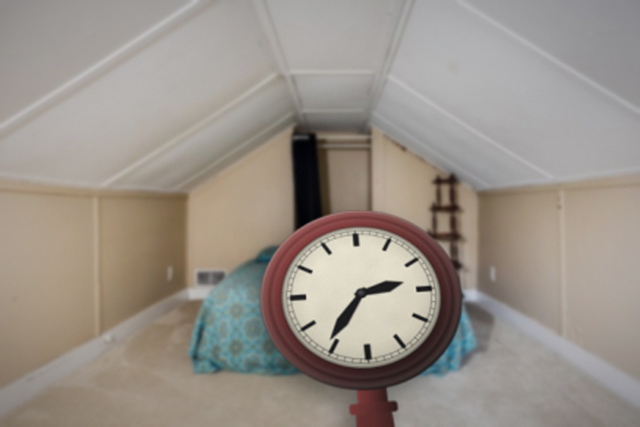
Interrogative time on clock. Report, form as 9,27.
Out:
2,36
